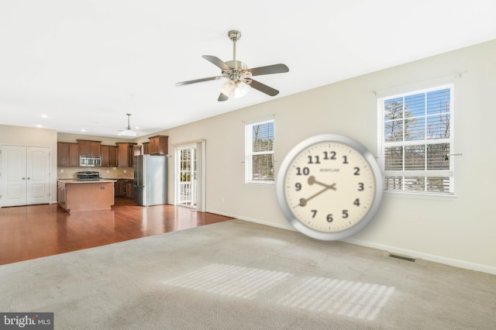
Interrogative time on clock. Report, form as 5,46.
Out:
9,40
